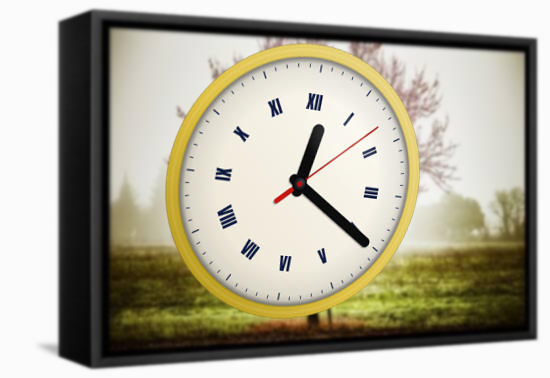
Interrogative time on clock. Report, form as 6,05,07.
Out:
12,20,08
